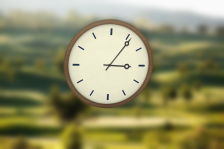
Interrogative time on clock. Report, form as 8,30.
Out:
3,06
